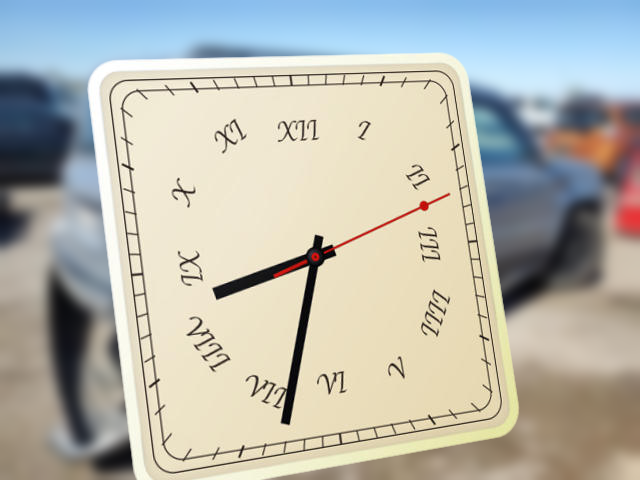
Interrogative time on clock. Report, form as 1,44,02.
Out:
8,33,12
